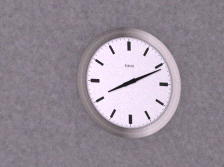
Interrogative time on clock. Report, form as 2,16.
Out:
8,11
